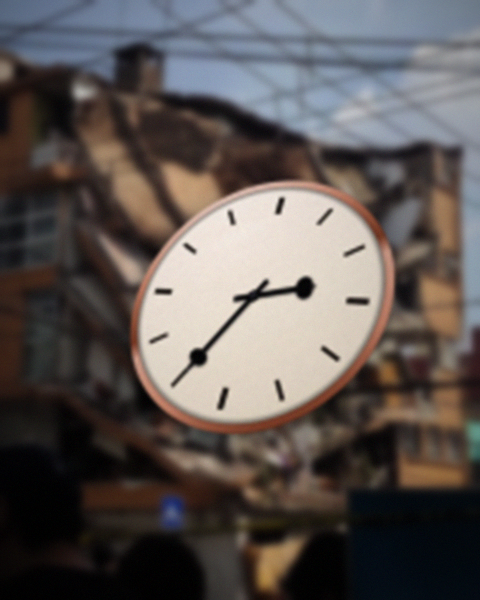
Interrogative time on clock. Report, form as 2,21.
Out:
2,35
